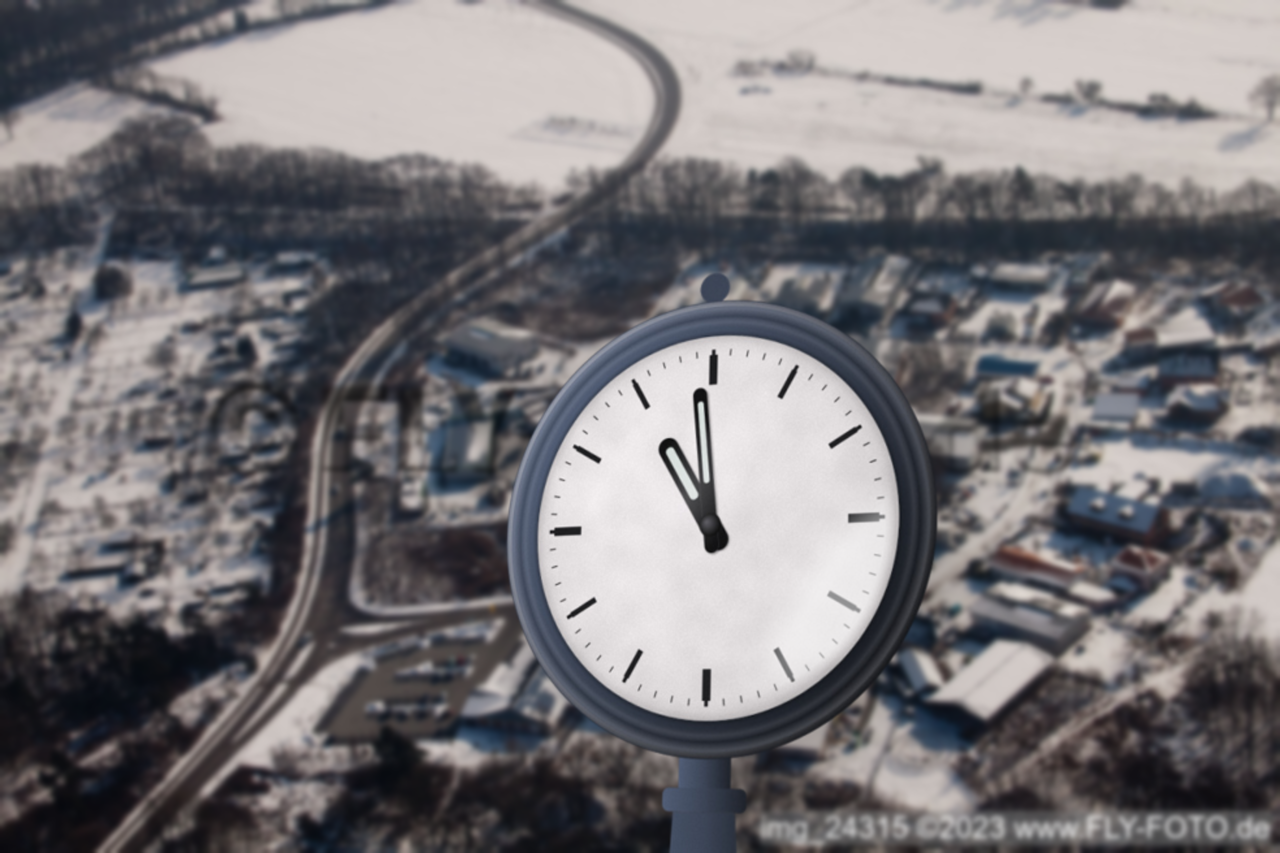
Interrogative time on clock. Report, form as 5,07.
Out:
10,59
